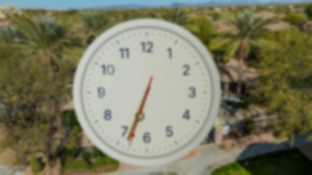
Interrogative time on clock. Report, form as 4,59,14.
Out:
6,33,33
